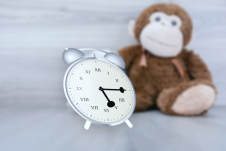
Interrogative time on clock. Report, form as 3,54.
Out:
5,15
